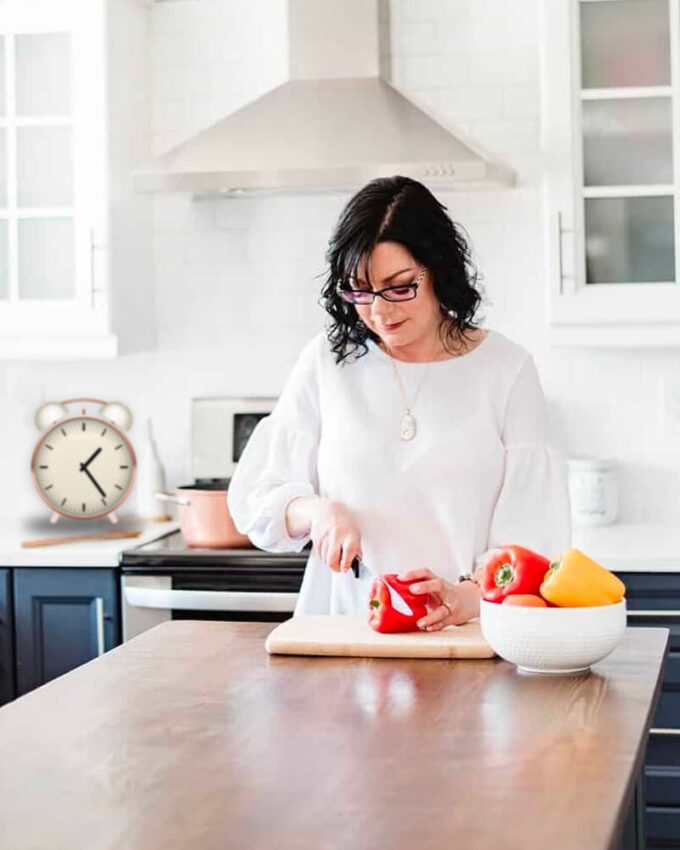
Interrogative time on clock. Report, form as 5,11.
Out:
1,24
